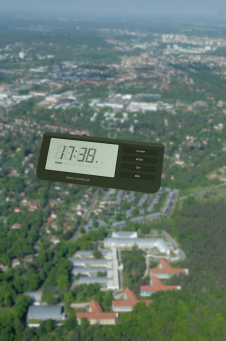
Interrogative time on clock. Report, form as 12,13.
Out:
17,38
